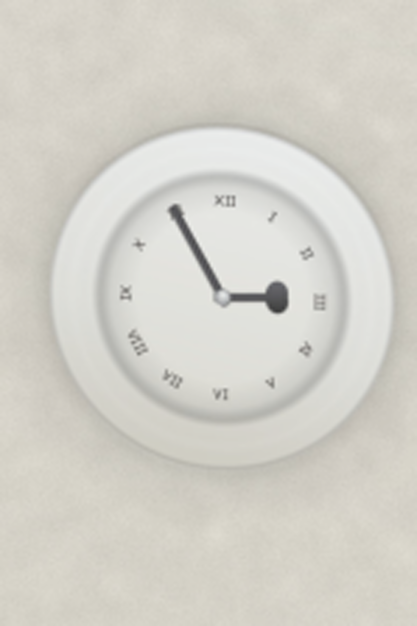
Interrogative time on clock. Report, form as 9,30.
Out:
2,55
